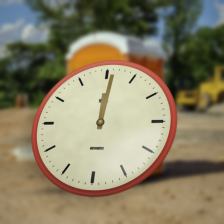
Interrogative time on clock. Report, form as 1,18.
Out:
12,01
